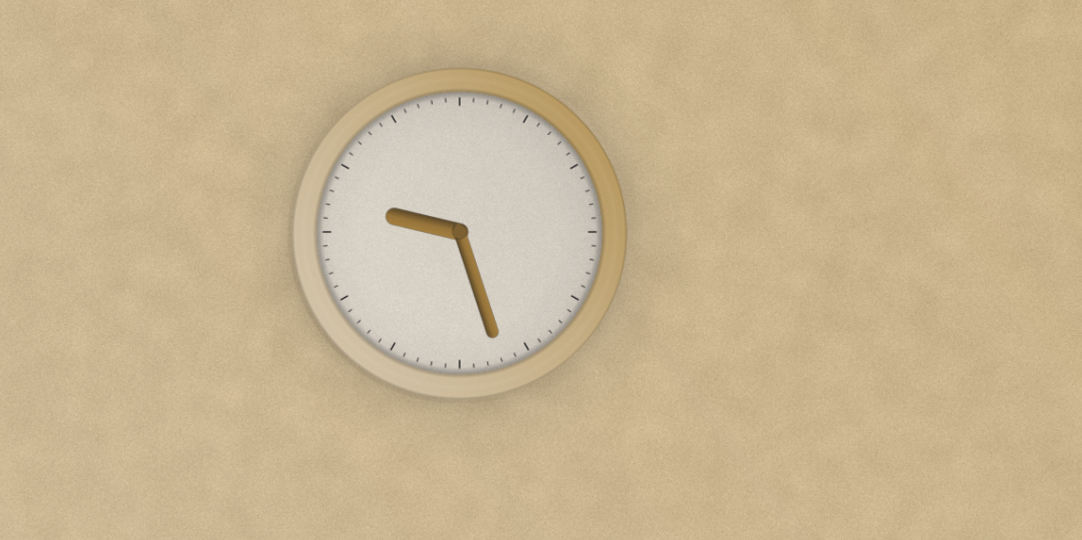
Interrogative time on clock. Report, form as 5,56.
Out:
9,27
